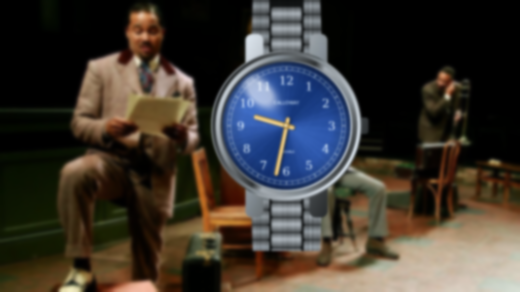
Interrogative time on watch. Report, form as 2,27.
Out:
9,32
